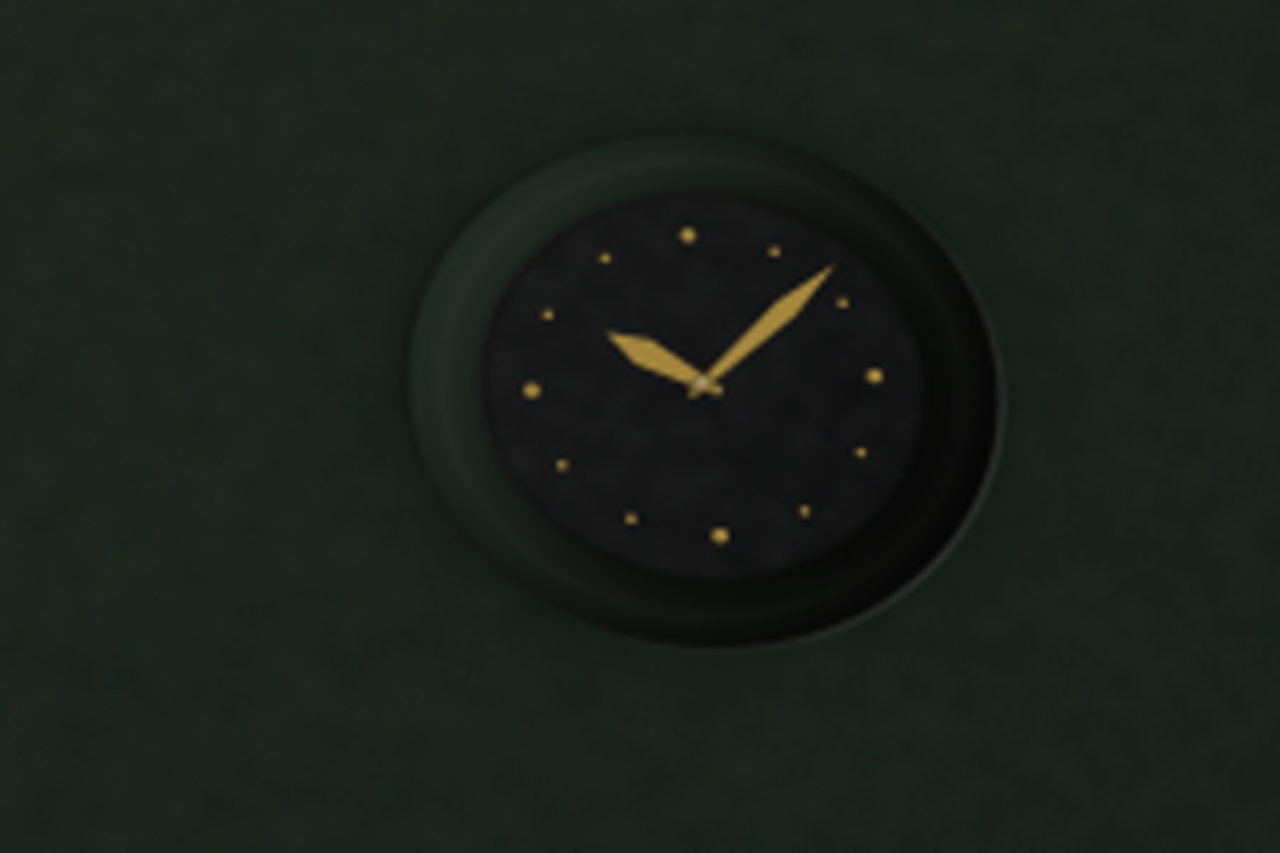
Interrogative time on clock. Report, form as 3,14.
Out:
10,08
